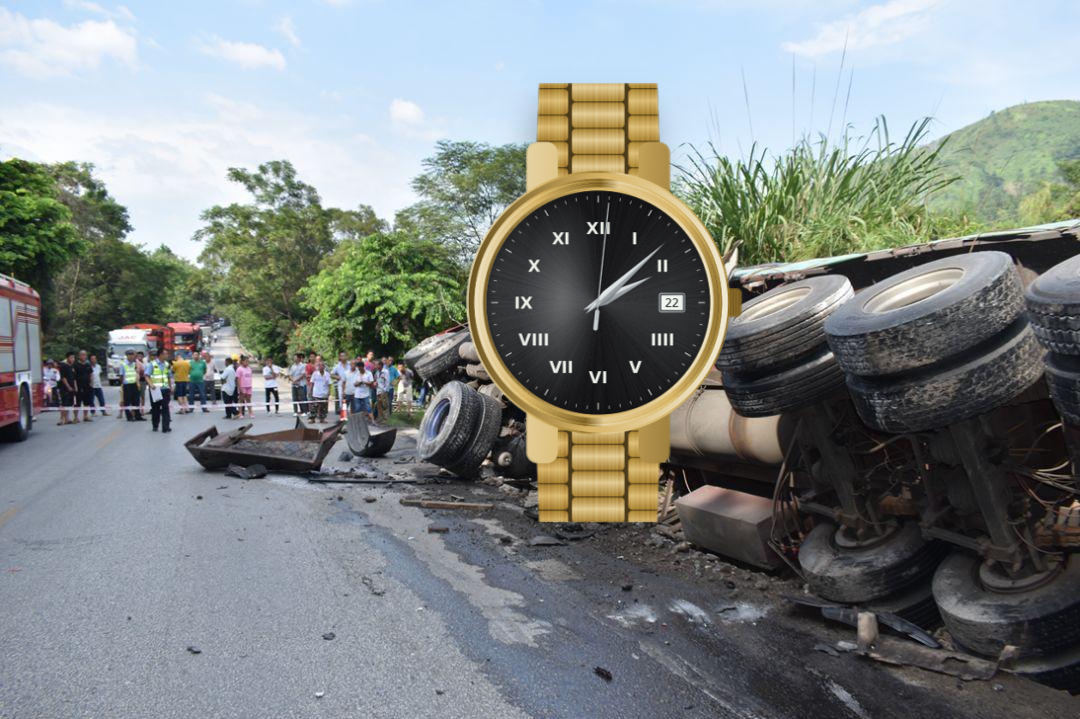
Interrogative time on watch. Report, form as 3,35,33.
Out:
2,08,01
